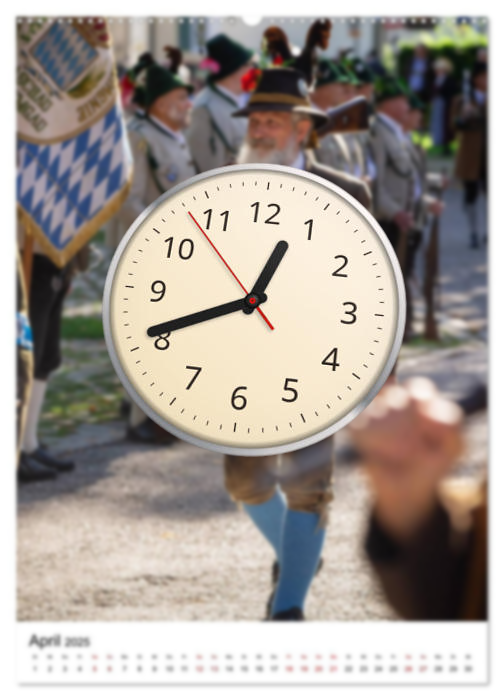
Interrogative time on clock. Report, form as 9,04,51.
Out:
12,40,53
